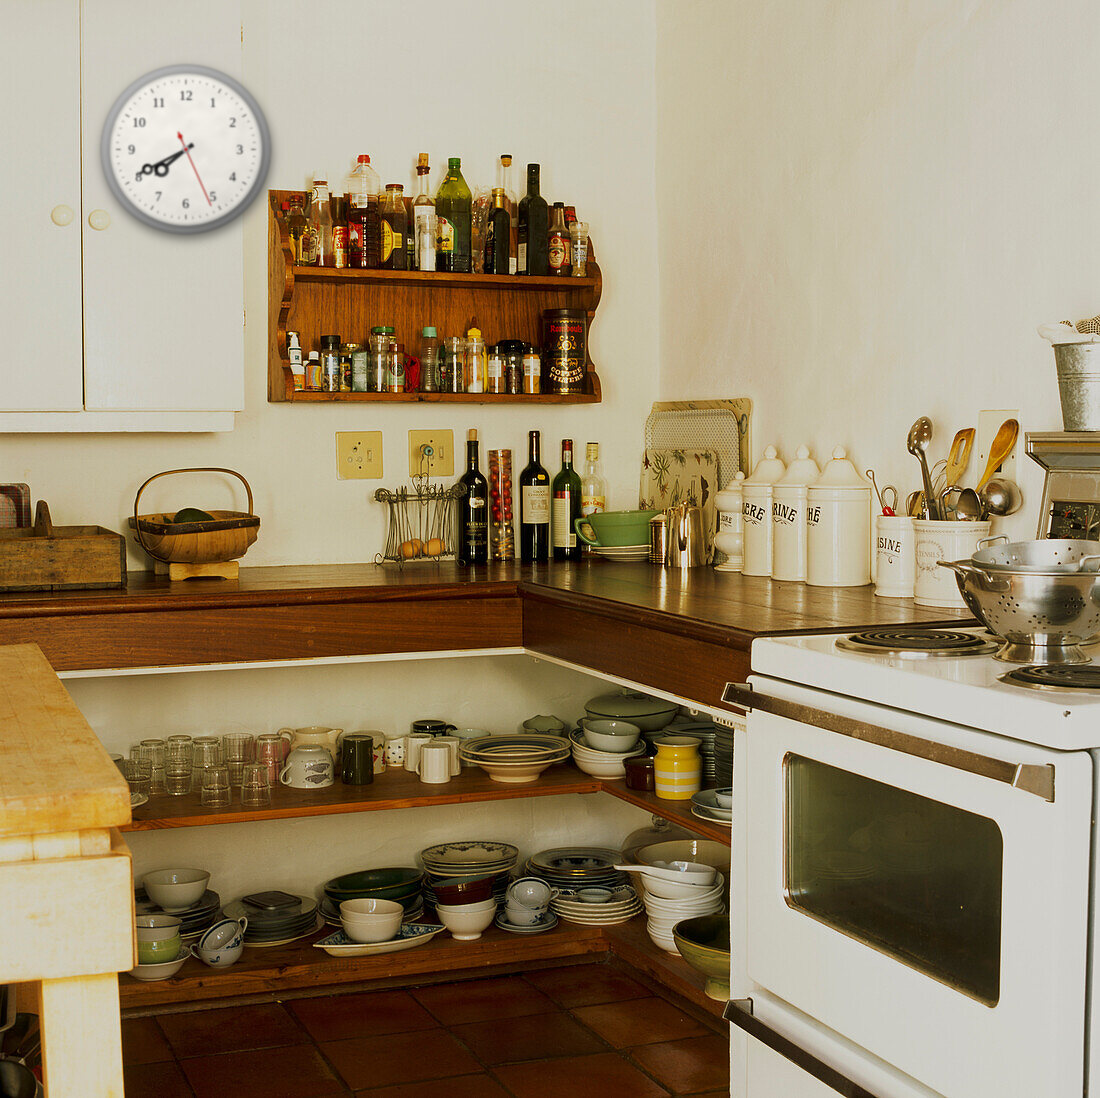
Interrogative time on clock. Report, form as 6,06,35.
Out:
7,40,26
